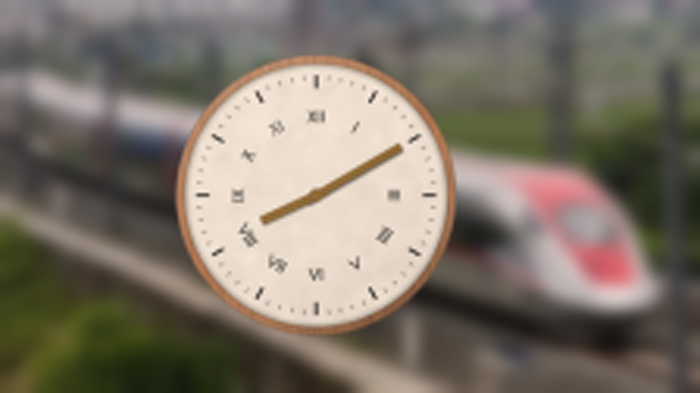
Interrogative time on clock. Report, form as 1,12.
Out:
8,10
